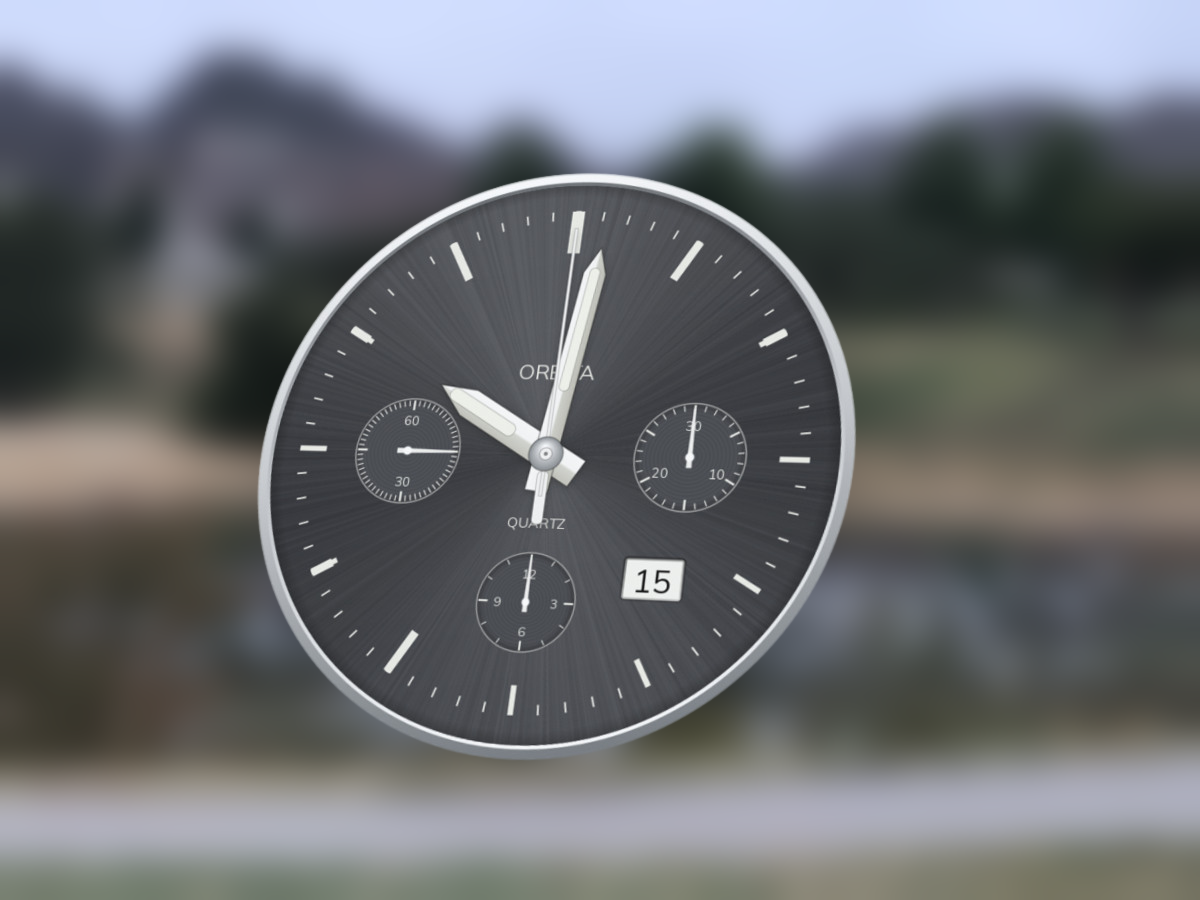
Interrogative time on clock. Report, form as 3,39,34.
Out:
10,01,15
